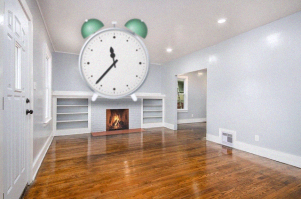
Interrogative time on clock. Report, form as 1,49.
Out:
11,37
